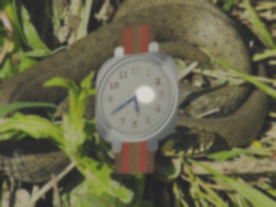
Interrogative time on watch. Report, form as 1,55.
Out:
5,40
